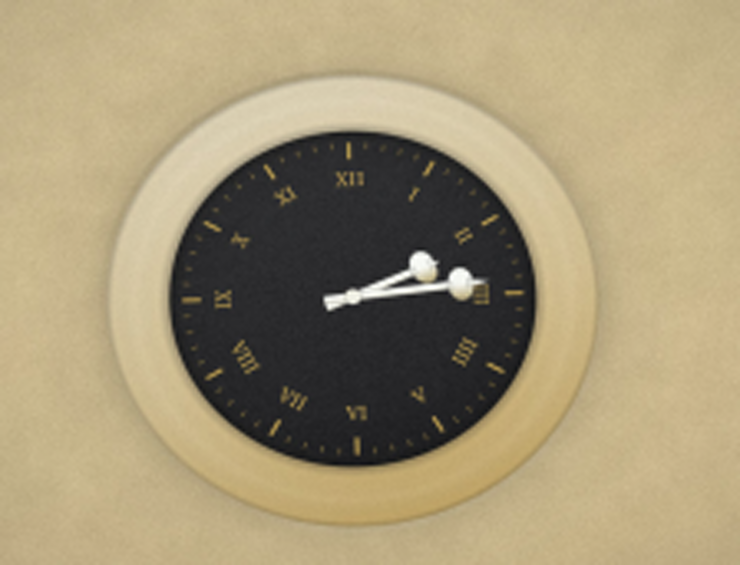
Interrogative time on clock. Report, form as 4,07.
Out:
2,14
